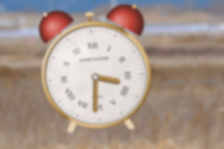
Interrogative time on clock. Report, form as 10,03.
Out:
3,31
